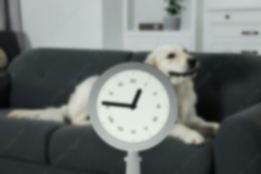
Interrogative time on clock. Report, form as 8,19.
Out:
12,46
